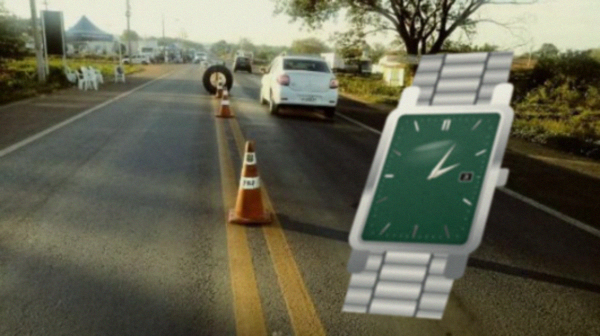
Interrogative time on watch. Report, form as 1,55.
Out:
2,04
